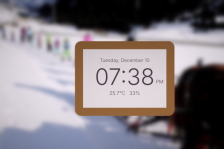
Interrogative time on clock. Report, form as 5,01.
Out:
7,38
